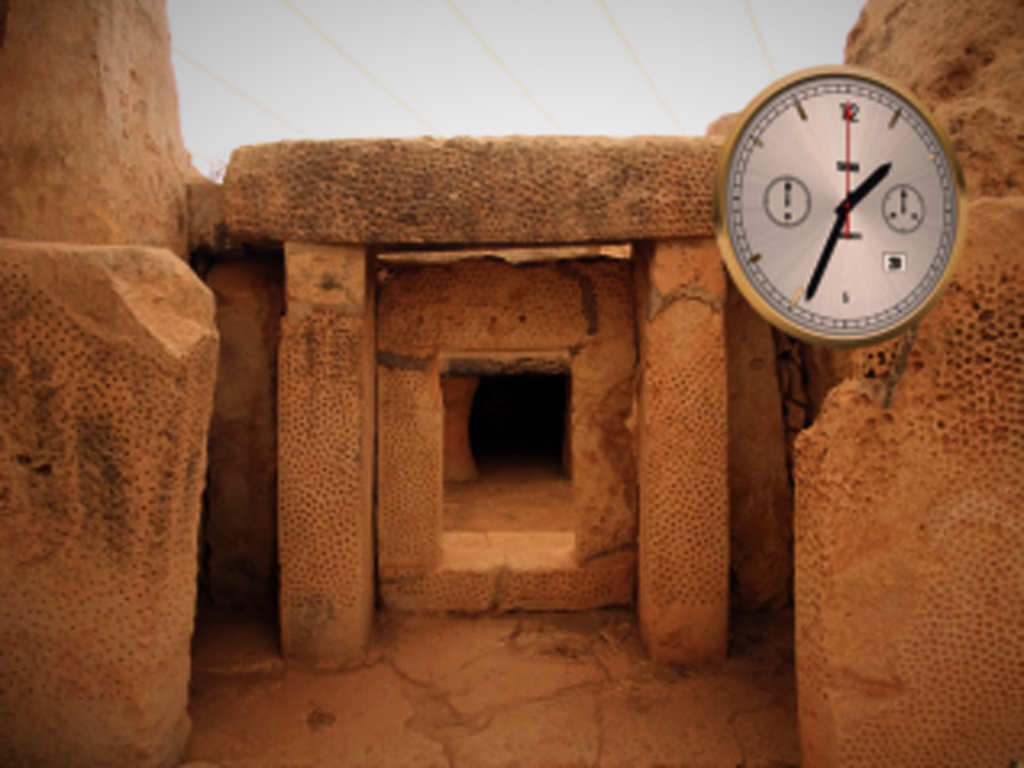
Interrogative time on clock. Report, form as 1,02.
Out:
1,34
